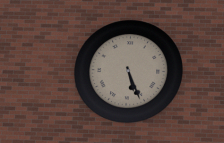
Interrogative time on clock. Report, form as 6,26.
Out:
5,26
